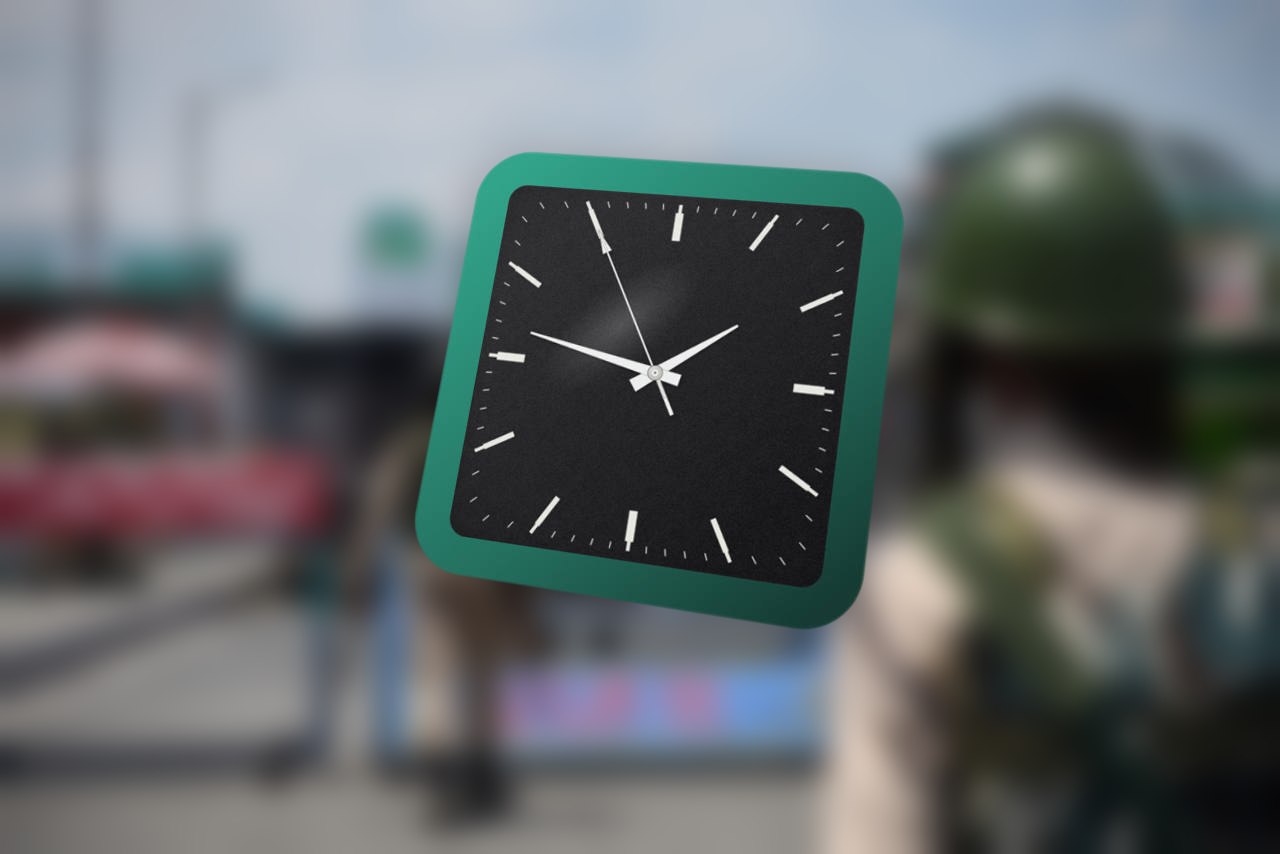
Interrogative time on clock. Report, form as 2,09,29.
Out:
1,46,55
